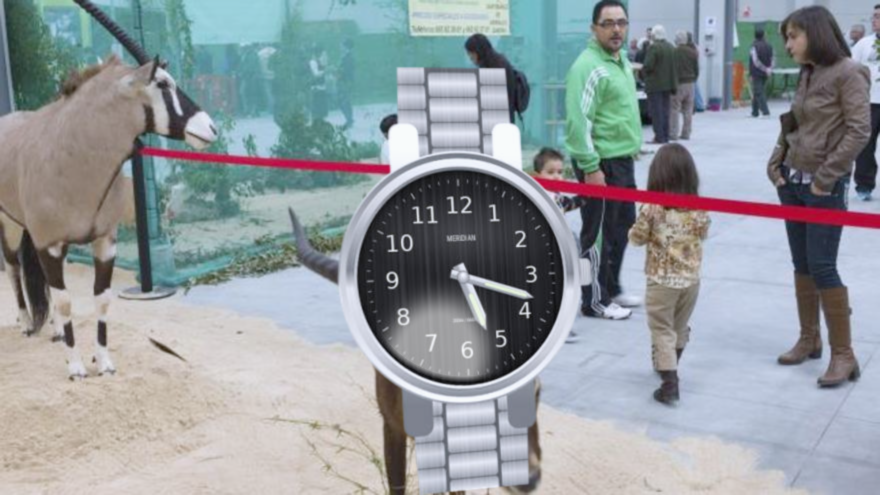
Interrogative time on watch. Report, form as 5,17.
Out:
5,18
